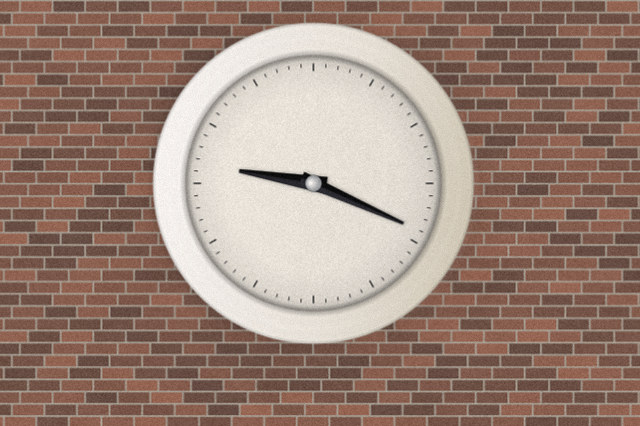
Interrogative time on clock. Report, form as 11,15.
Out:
9,19
